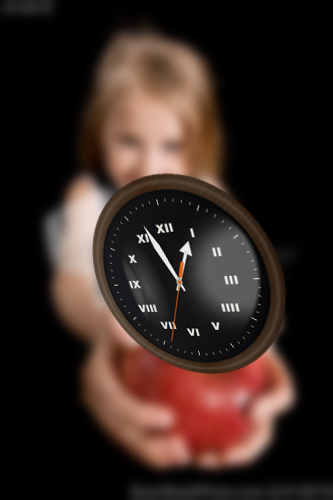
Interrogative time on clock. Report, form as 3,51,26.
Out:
12,56,34
